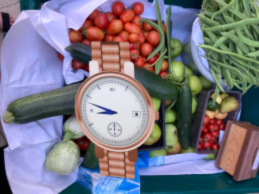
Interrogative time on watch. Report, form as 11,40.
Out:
8,48
